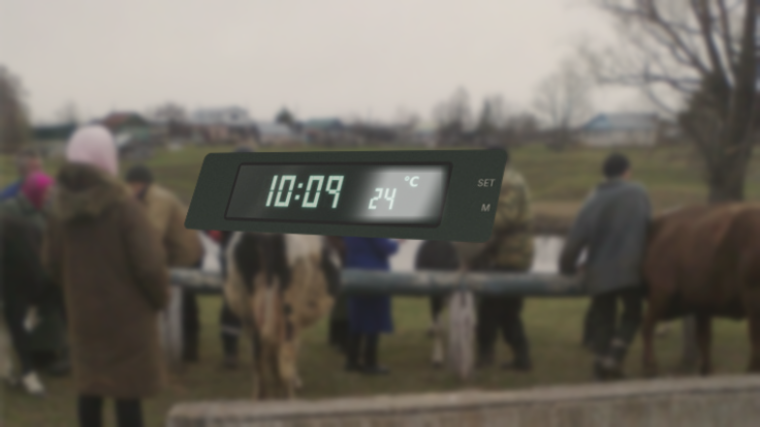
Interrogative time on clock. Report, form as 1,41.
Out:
10,09
